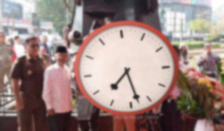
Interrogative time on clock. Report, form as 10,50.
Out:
7,28
